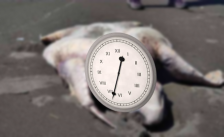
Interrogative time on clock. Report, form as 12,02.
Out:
12,33
